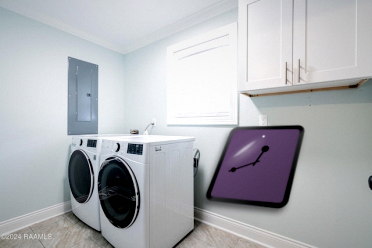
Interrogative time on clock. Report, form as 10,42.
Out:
12,41
